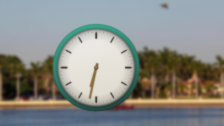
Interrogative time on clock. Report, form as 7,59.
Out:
6,32
